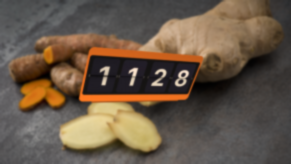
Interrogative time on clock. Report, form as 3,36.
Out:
11,28
